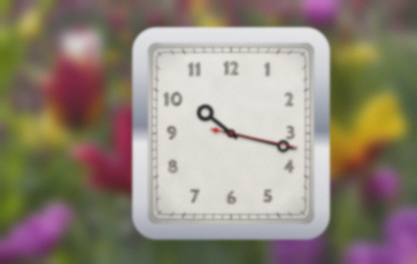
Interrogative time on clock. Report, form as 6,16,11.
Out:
10,17,17
